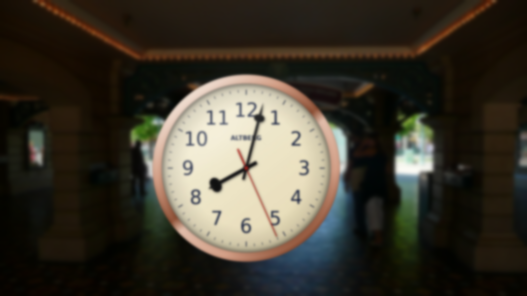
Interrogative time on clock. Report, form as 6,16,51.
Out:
8,02,26
